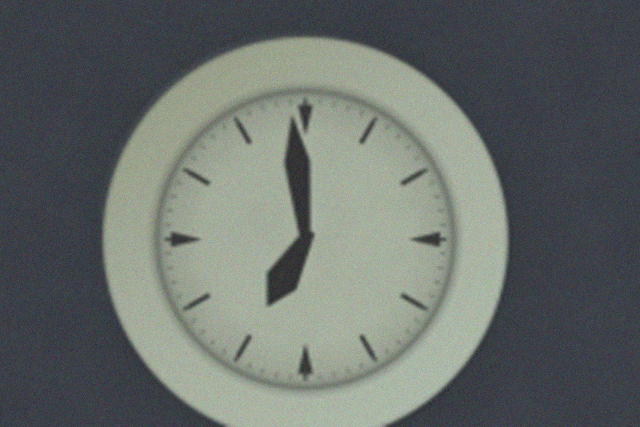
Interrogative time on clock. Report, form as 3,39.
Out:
6,59
